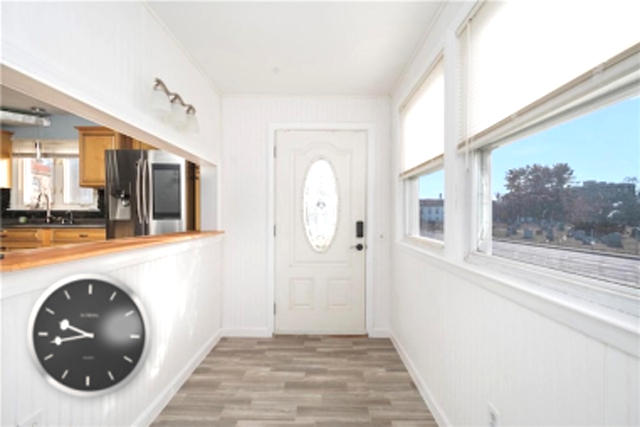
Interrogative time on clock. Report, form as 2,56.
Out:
9,43
